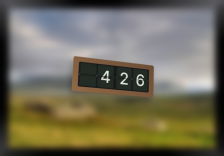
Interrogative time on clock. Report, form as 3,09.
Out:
4,26
